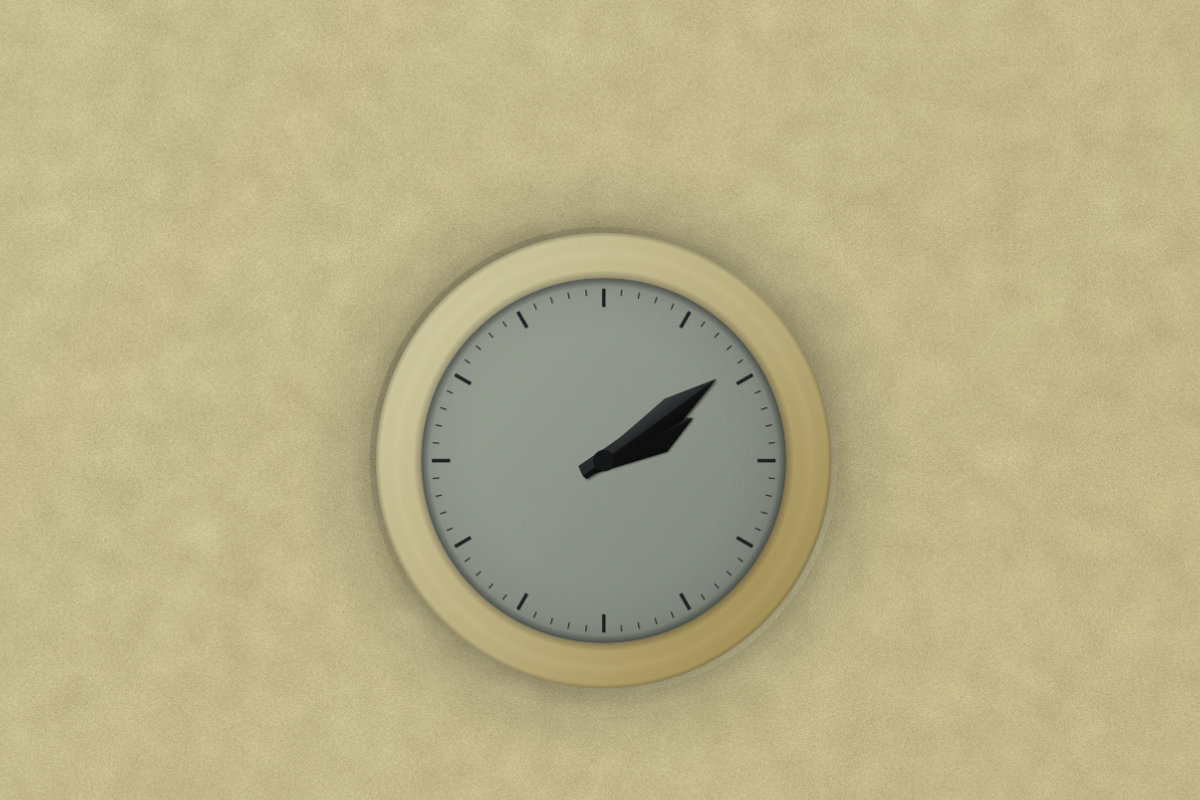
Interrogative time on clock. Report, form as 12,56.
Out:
2,09
